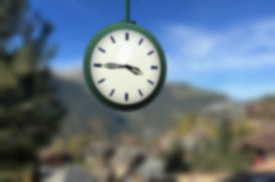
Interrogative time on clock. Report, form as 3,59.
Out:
3,45
